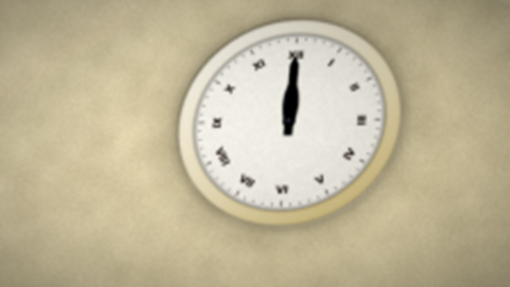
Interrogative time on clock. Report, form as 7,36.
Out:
12,00
